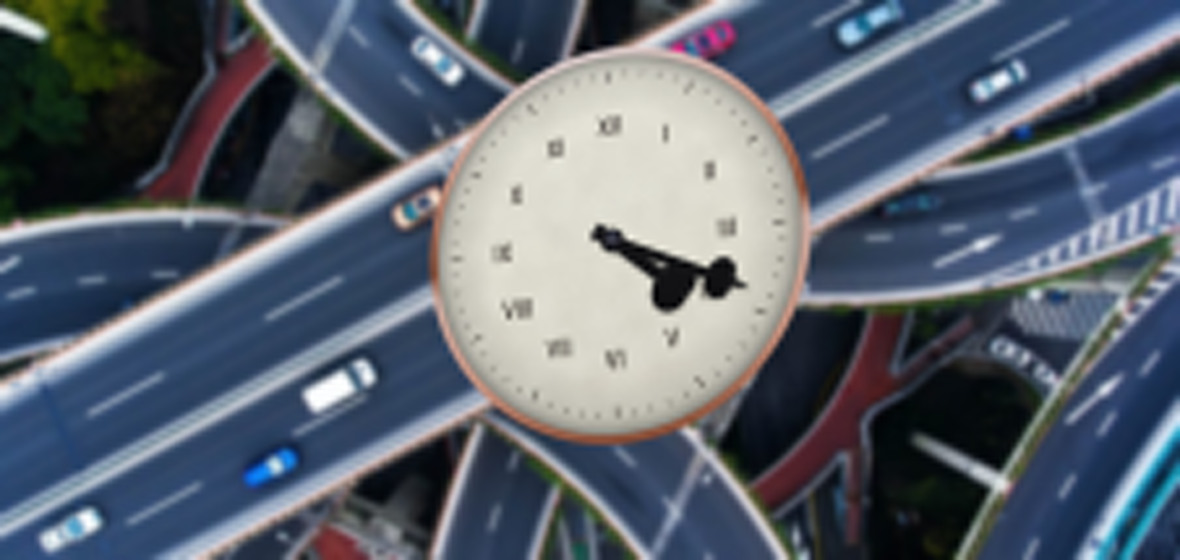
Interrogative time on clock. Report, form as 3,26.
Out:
4,19
